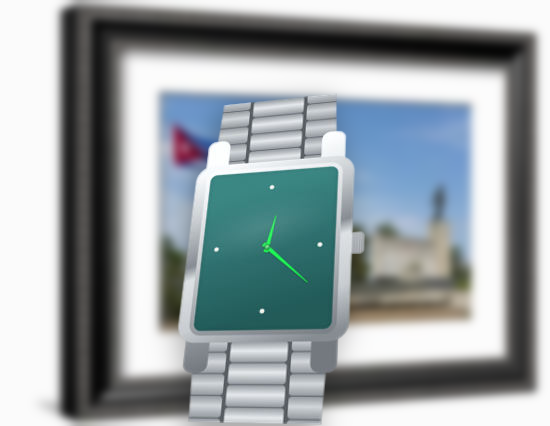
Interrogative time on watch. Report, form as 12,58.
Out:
12,22
